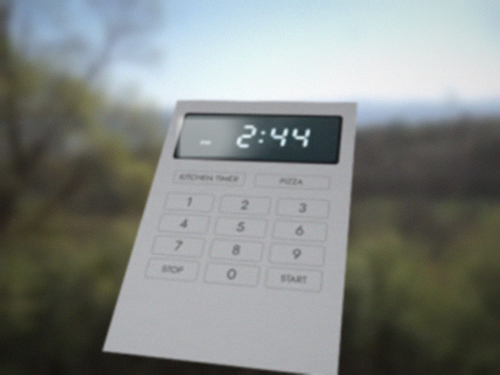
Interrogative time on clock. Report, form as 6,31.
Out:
2,44
